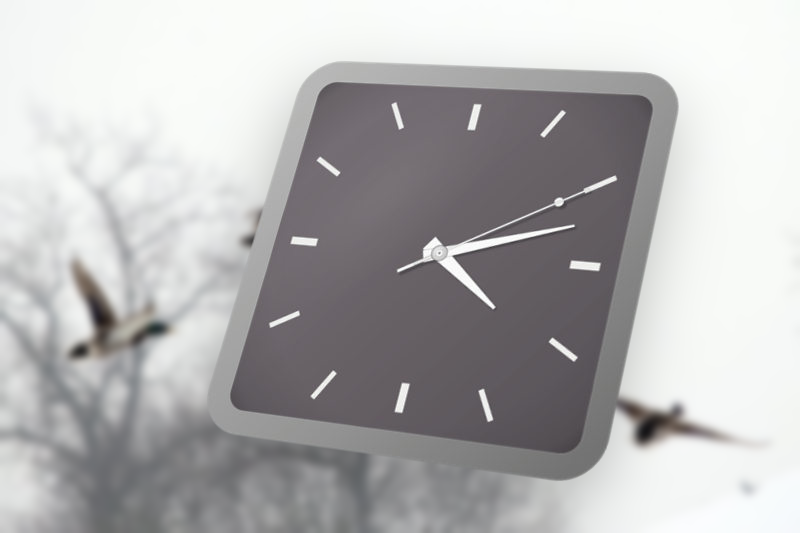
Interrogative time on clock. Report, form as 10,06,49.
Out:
4,12,10
